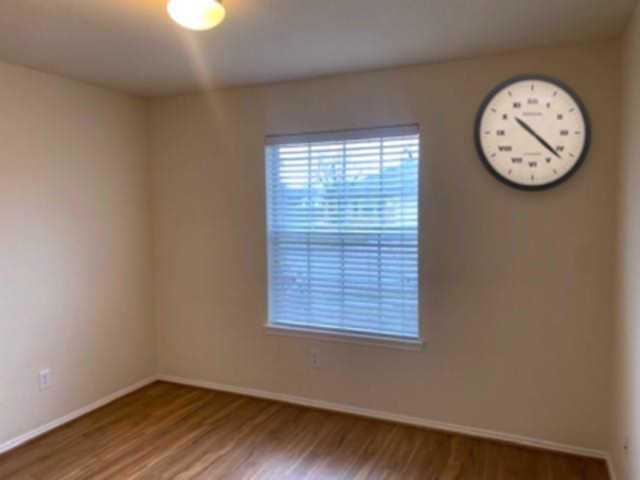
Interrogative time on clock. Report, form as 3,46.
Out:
10,22
